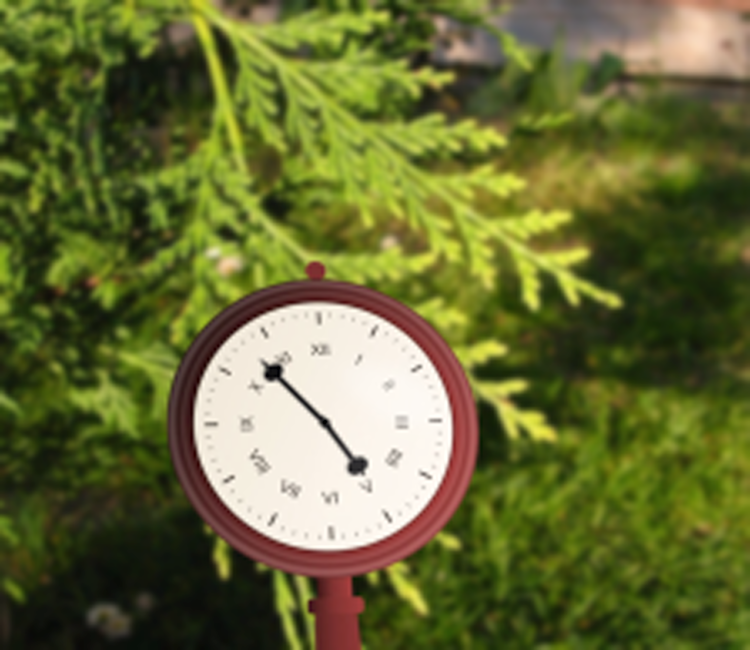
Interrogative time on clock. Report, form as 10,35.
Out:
4,53
